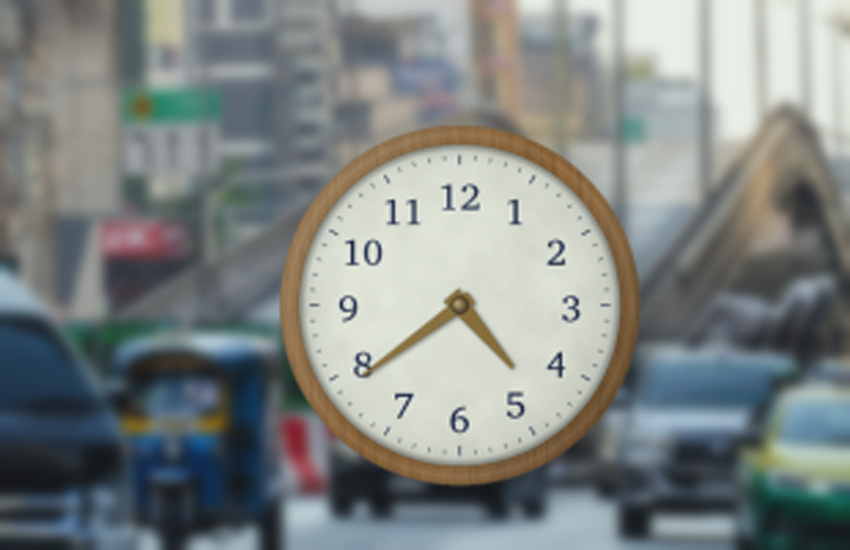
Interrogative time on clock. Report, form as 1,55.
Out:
4,39
